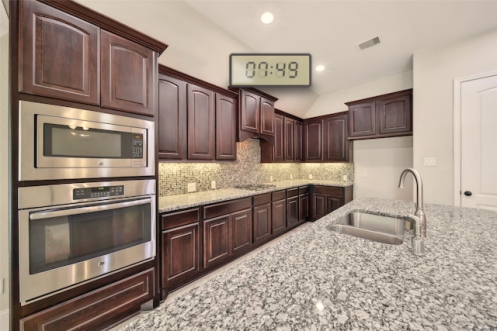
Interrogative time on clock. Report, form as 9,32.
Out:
7,49
